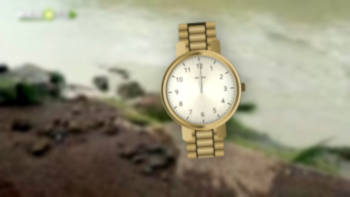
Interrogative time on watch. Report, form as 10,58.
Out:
12,00
